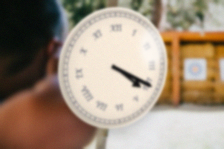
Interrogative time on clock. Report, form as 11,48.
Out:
4,20
